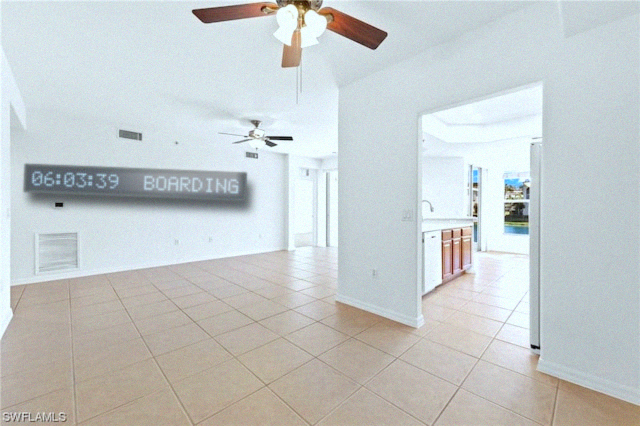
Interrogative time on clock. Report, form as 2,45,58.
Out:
6,03,39
